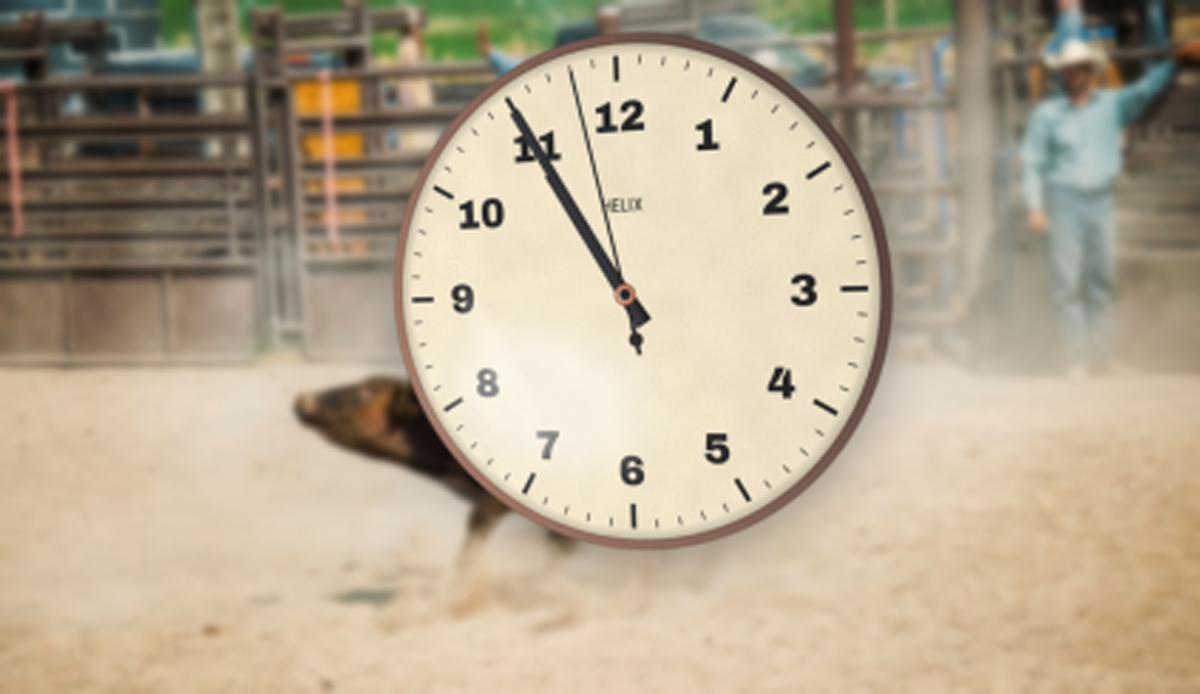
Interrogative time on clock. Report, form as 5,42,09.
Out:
10,54,58
